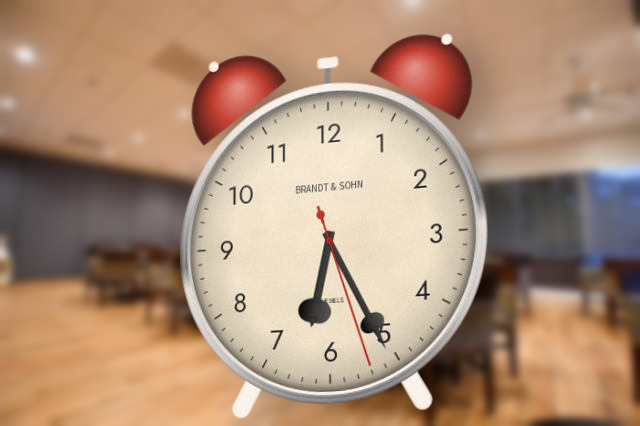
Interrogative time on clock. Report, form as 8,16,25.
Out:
6,25,27
